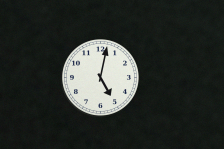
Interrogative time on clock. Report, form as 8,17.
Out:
5,02
